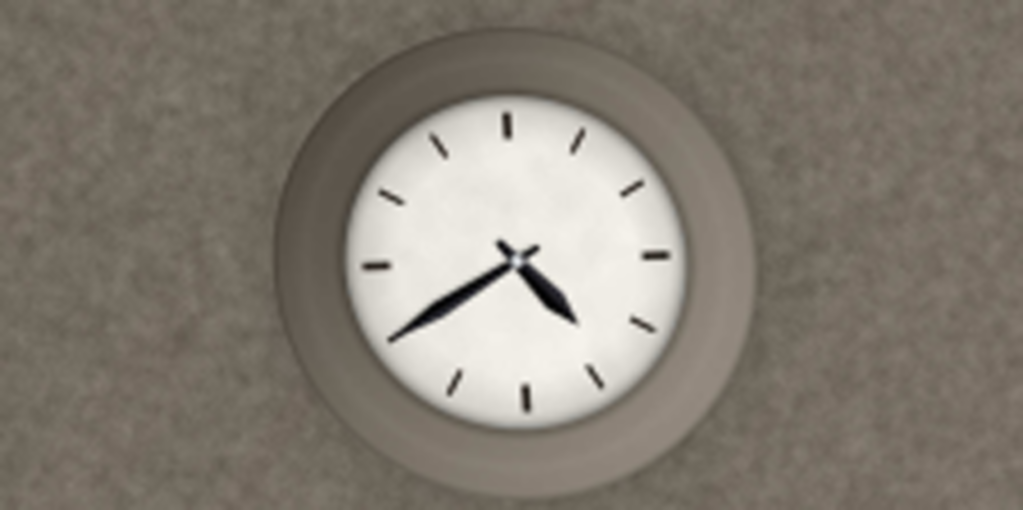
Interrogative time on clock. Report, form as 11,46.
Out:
4,40
